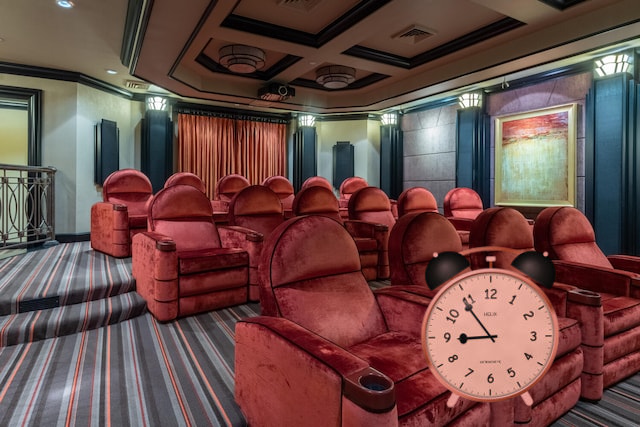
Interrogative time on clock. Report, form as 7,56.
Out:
8,54
